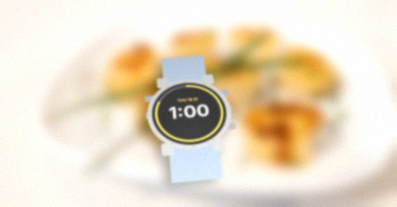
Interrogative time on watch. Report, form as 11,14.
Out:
1,00
